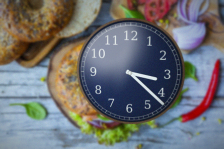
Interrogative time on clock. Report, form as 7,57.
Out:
3,22
